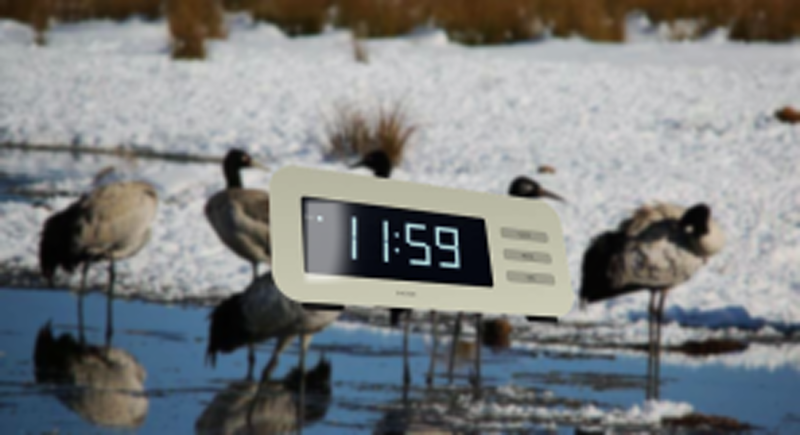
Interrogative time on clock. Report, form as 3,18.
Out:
11,59
